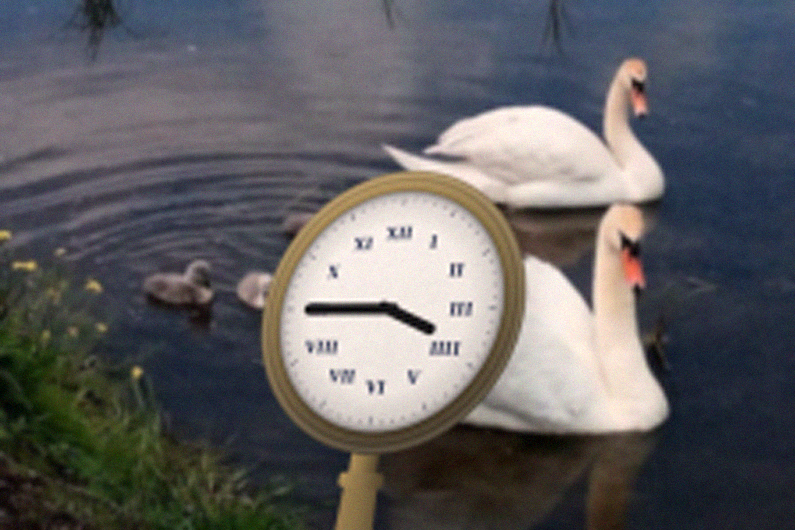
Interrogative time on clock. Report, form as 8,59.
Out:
3,45
